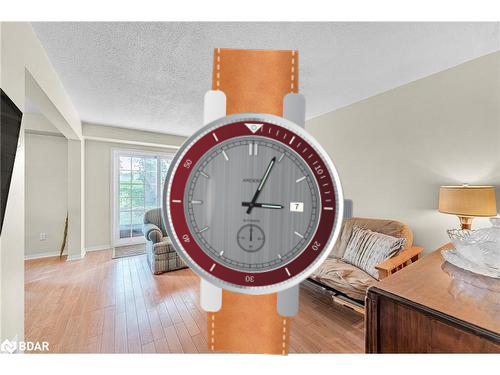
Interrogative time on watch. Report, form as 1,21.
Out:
3,04
